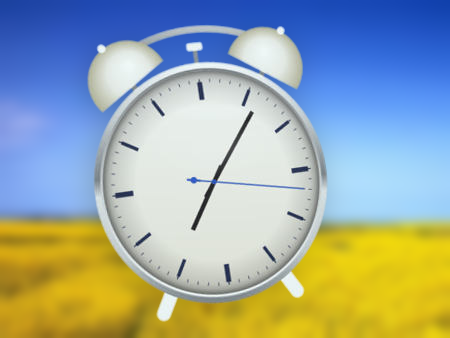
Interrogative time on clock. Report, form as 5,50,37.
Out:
7,06,17
